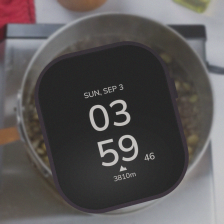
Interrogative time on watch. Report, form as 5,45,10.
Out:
3,59,46
